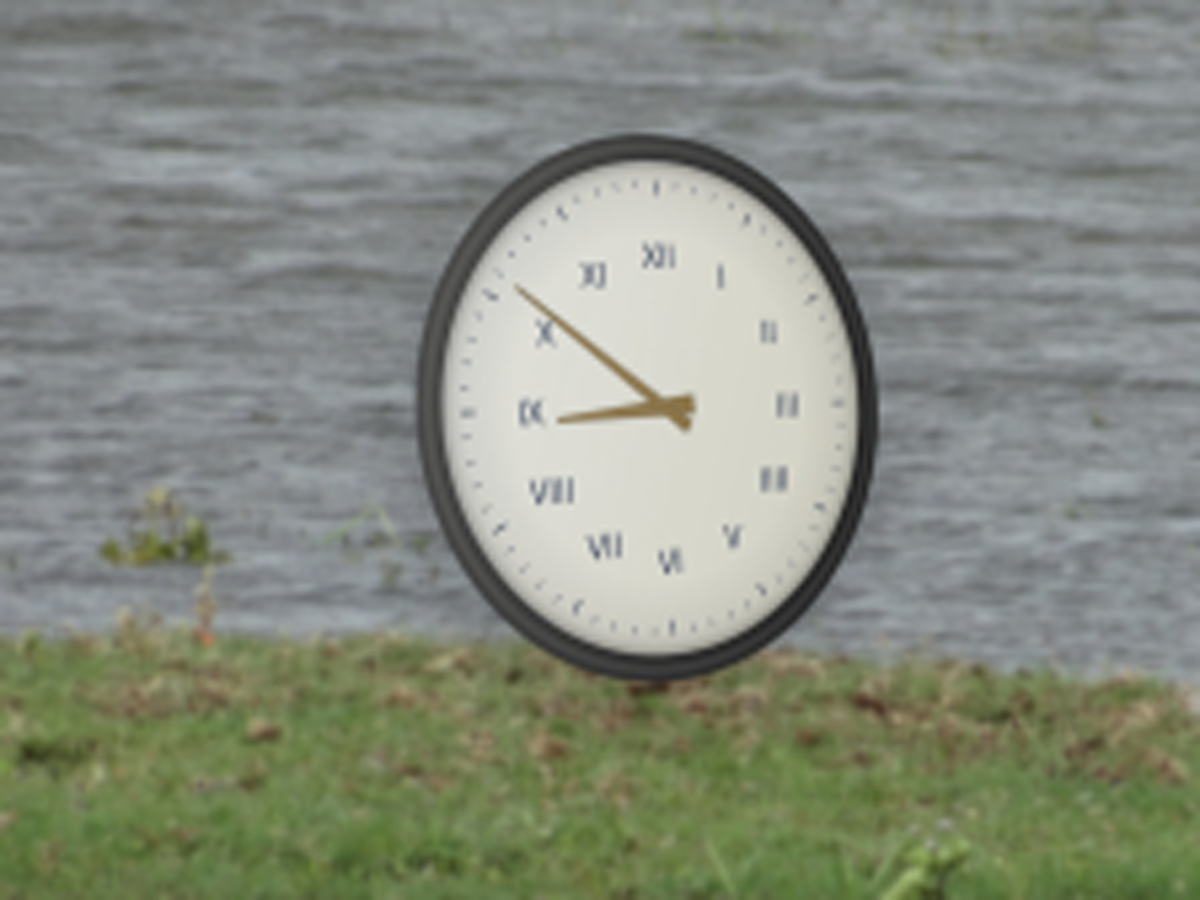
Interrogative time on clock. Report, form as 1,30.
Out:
8,51
